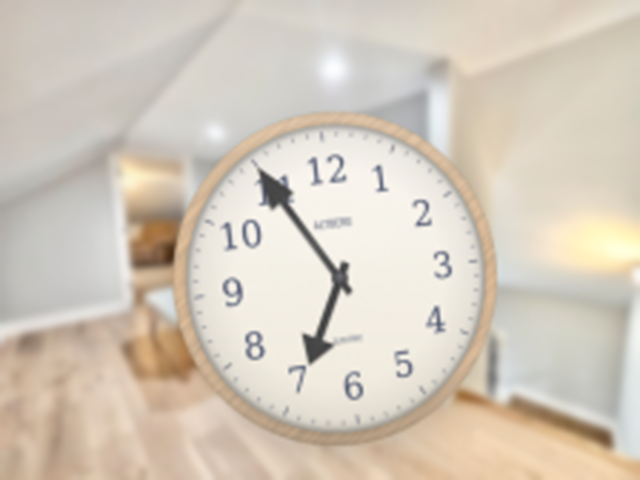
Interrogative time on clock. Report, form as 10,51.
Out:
6,55
